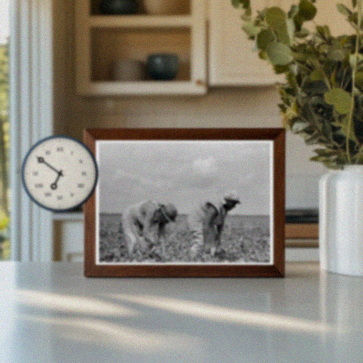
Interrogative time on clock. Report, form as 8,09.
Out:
6,51
